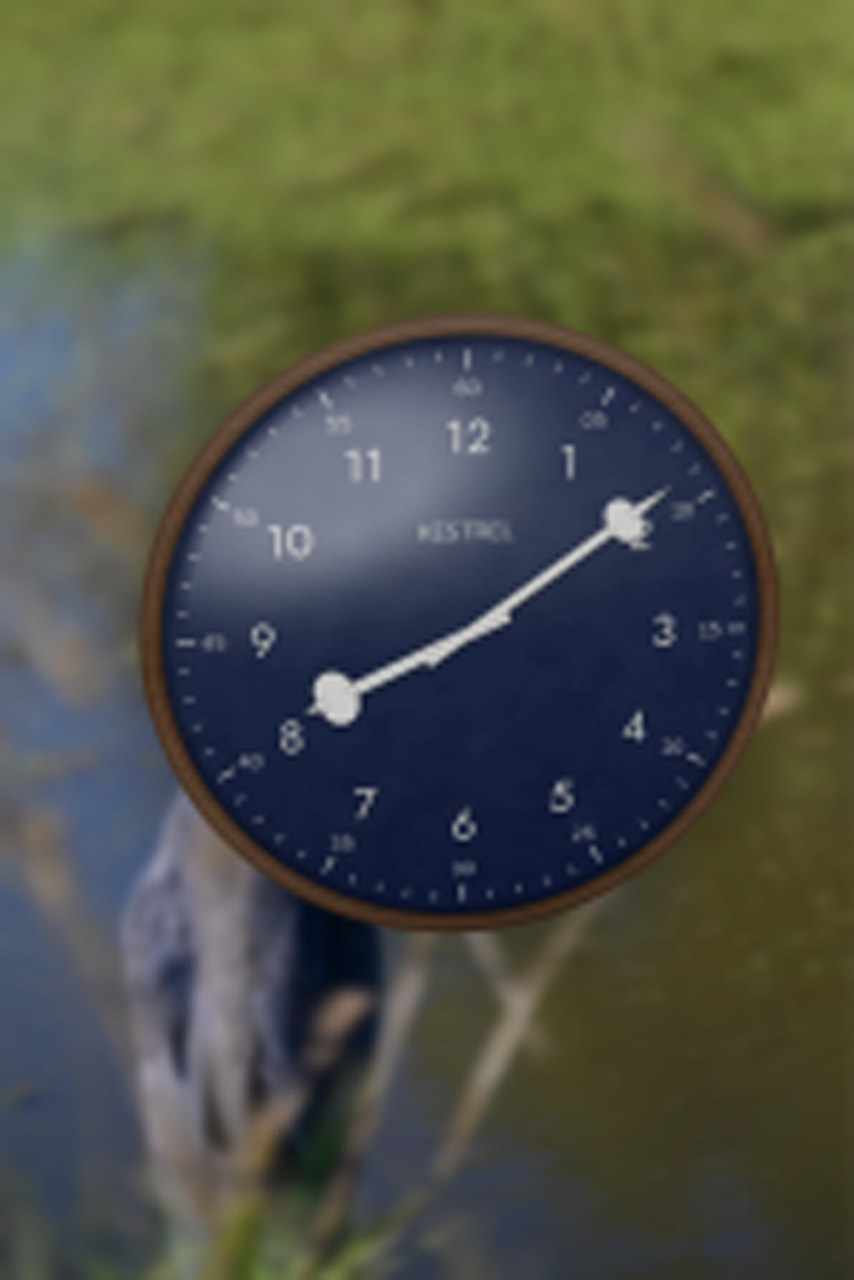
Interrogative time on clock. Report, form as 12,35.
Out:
8,09
